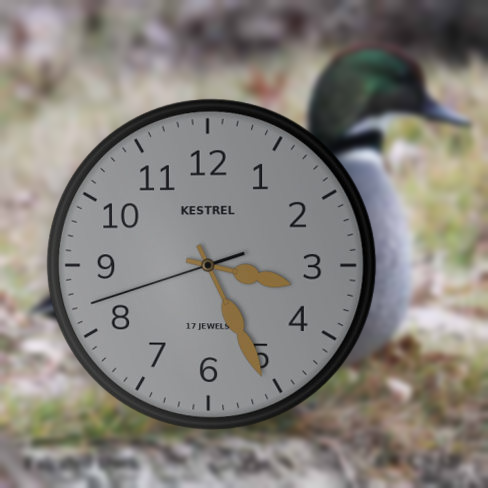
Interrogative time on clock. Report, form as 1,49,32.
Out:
3,25,42
